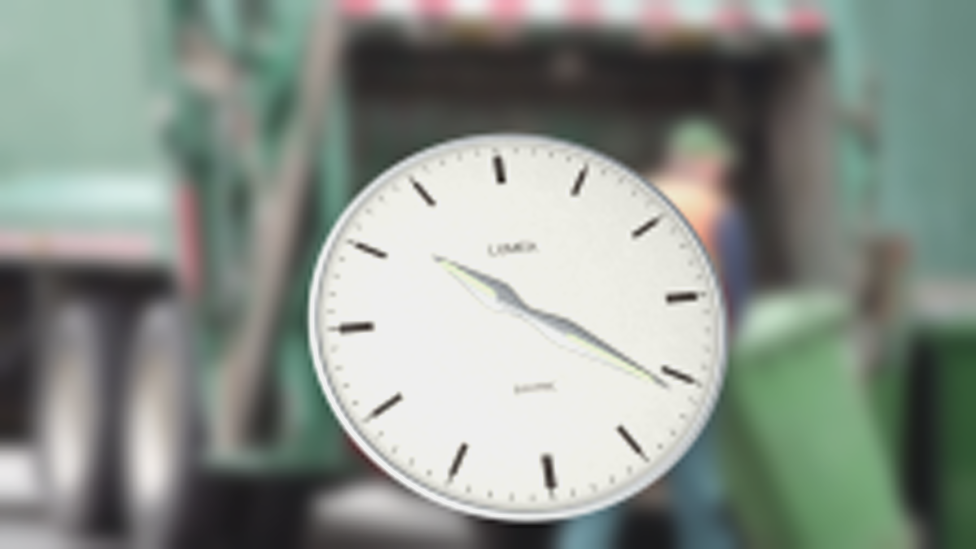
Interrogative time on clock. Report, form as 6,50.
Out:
10,21
